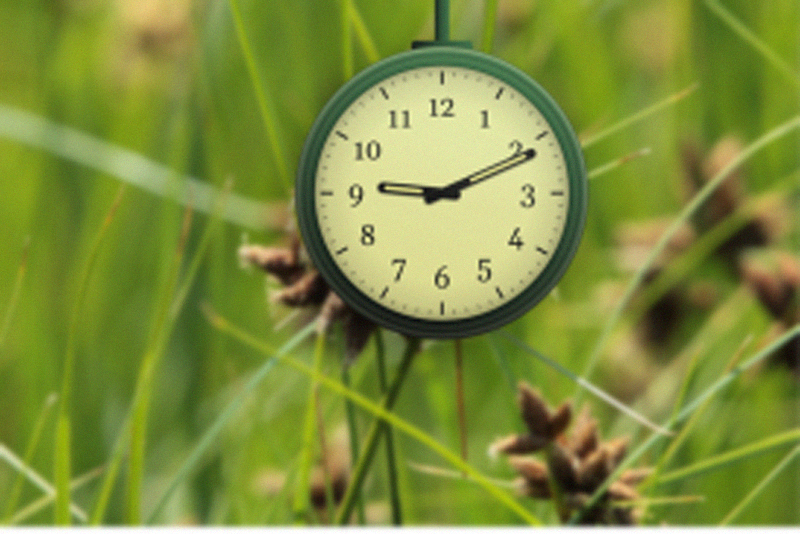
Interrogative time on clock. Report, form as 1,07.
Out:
9,11
